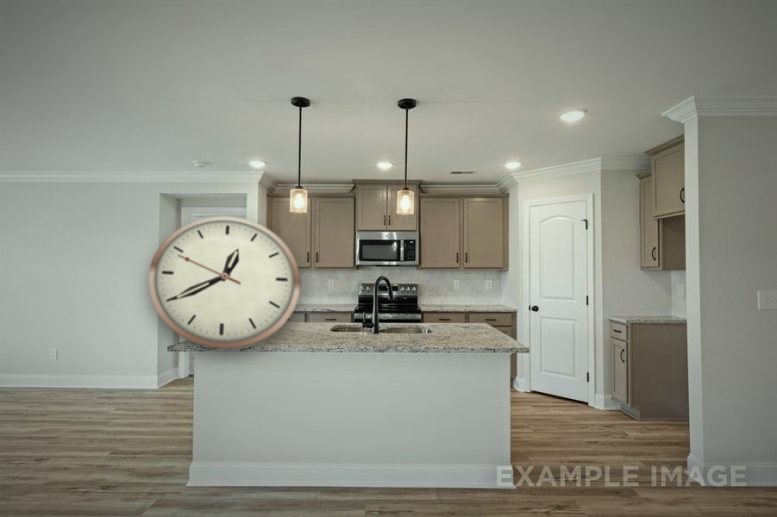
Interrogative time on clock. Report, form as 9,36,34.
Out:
12,39,49
